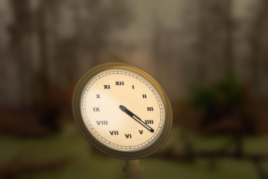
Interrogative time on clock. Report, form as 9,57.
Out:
4,22
